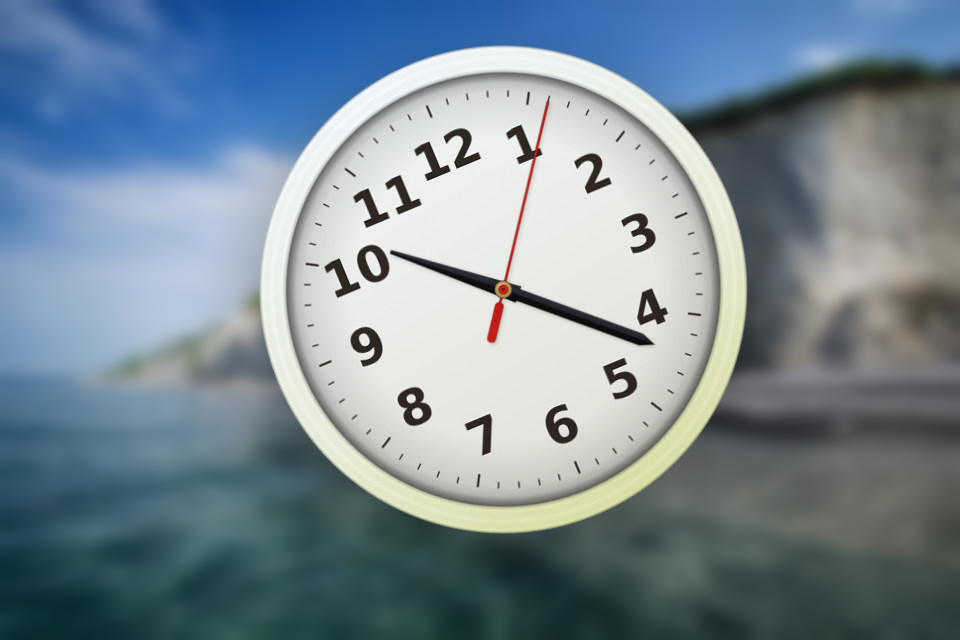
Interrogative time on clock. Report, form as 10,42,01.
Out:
10,22,06
